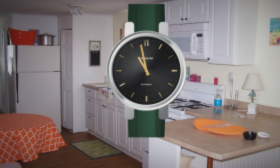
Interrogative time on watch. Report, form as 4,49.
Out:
10,58
